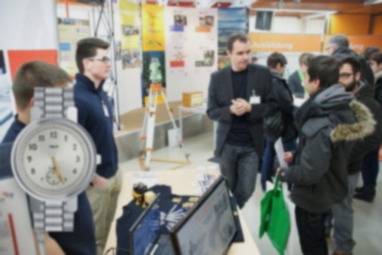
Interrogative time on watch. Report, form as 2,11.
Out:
5,26
